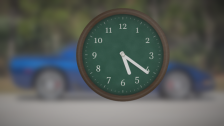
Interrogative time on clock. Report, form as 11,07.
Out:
5,21
